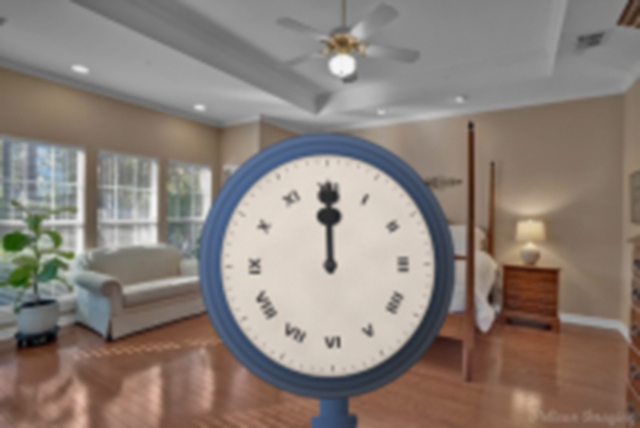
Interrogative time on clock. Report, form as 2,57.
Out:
12,00
